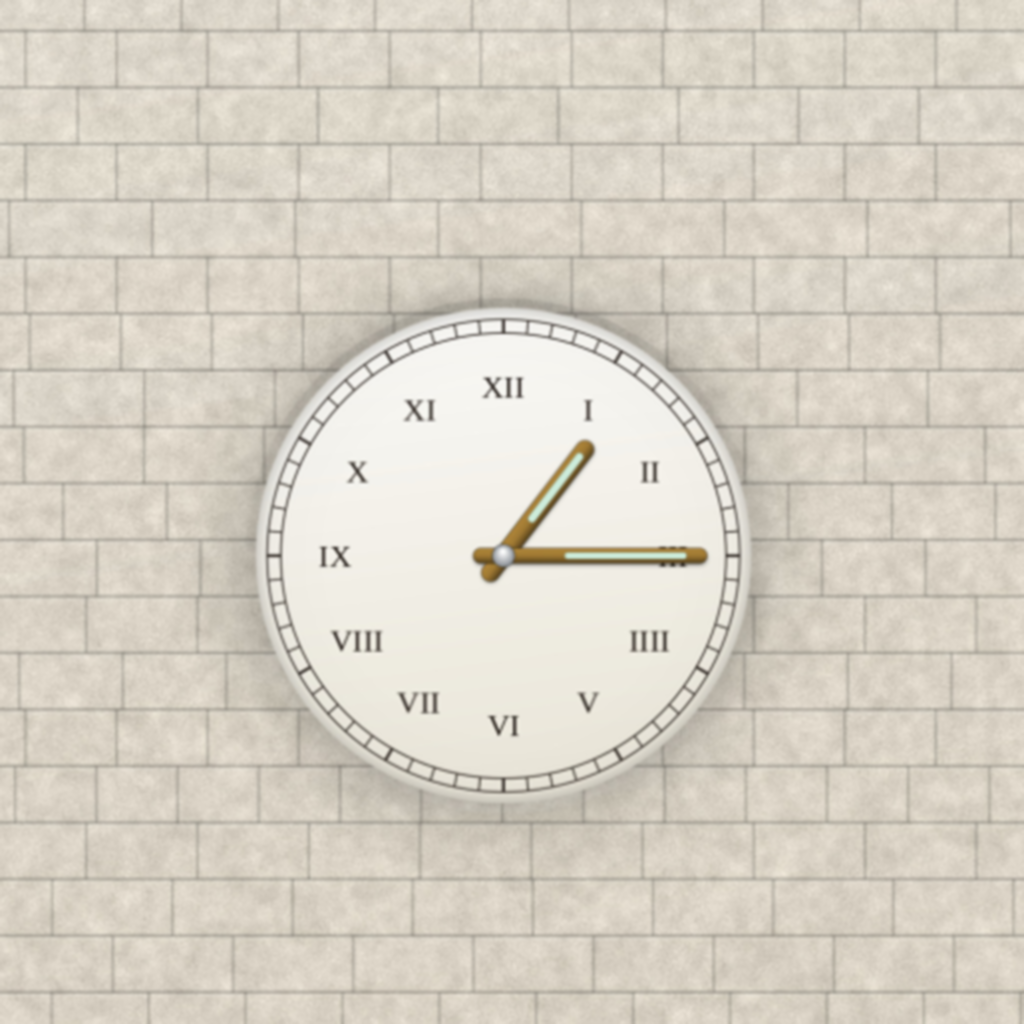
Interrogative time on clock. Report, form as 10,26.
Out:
1,15
